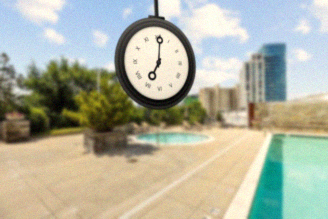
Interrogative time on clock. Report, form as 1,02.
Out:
7,01
